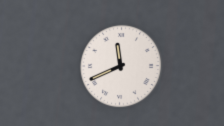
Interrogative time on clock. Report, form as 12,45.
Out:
11,41
